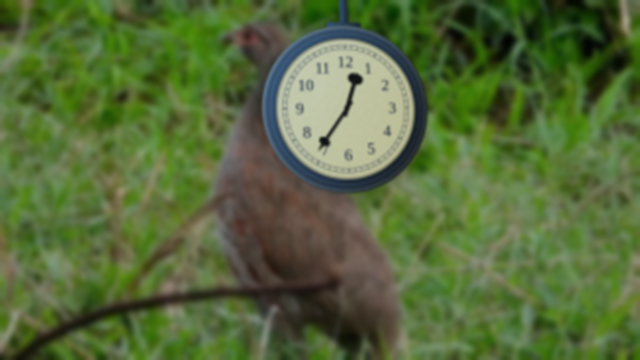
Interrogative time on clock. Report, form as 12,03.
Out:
12,36
